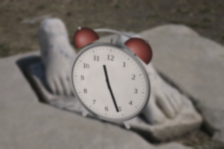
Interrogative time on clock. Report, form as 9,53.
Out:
11,26
